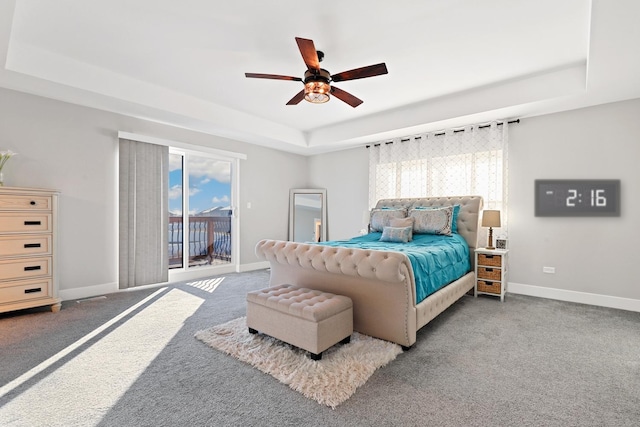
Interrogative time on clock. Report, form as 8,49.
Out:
2,16
